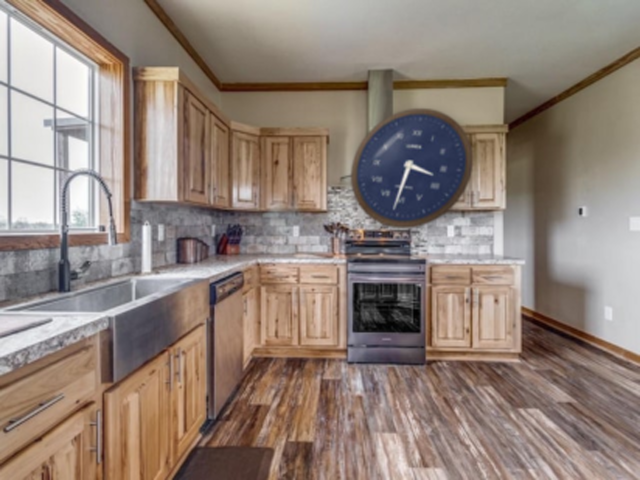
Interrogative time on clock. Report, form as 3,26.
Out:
3,31
